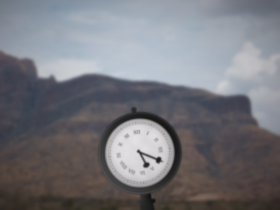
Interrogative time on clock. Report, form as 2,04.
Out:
5,20
